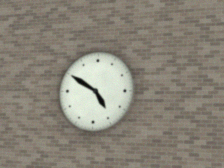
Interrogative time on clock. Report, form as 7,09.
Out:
4,50
